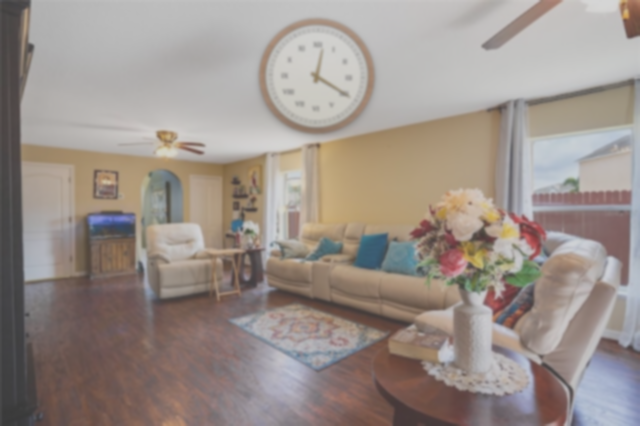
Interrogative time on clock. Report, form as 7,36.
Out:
12,20
